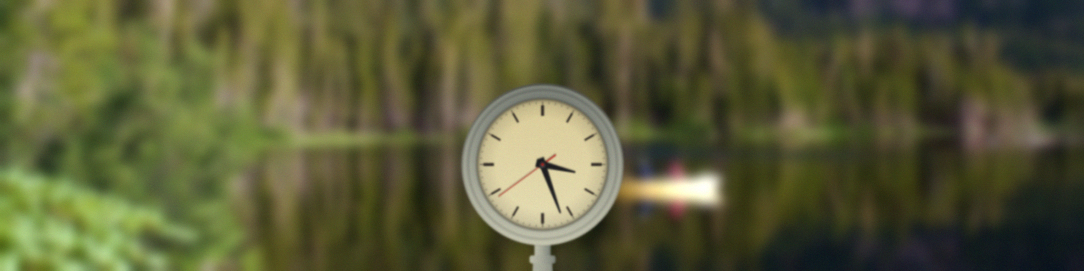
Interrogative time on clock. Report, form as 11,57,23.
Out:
3,26,39
